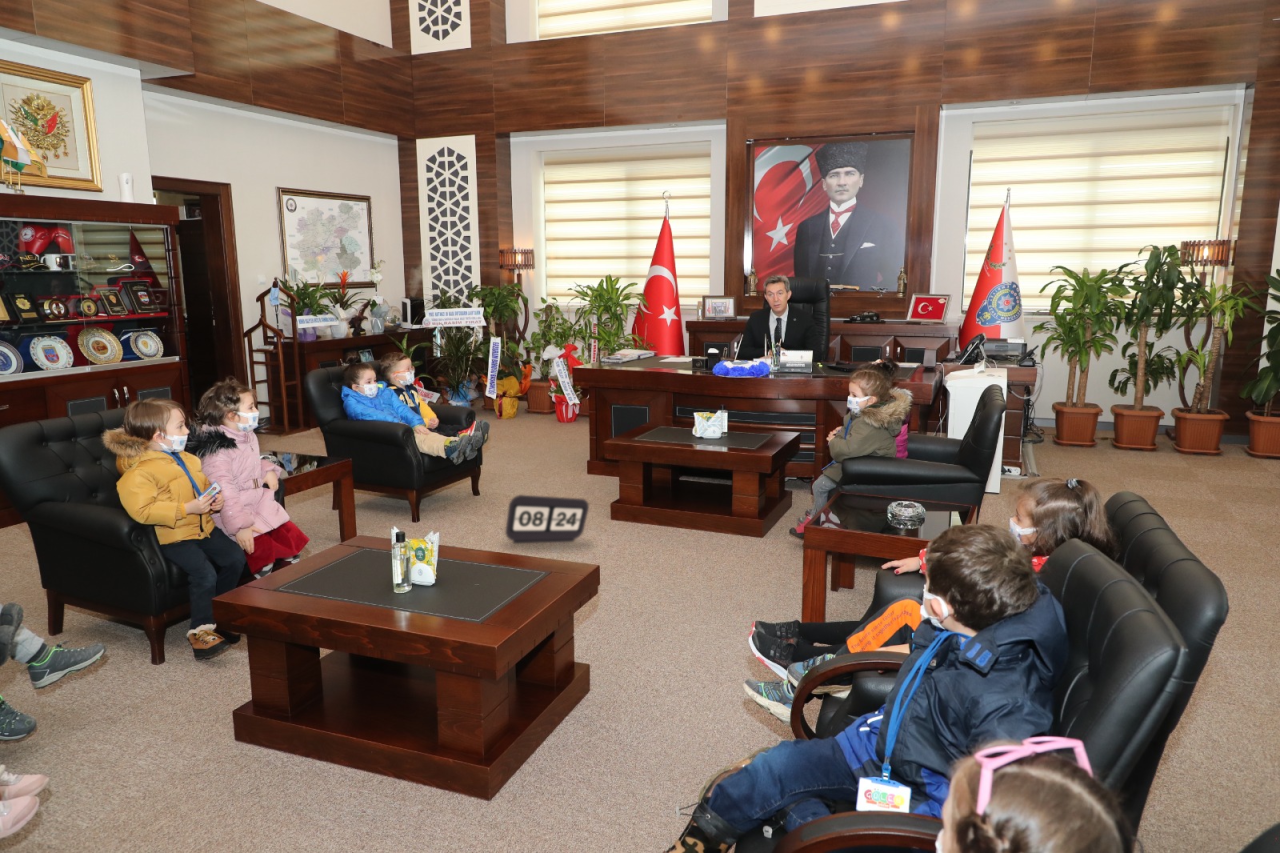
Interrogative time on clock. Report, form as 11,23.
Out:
8,24
